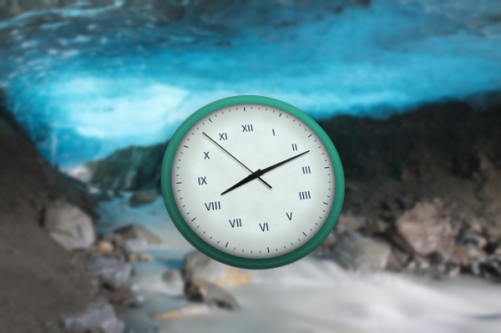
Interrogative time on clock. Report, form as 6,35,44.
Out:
8,11,53
